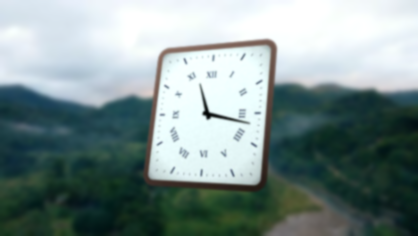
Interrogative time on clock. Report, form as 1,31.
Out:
11,17
